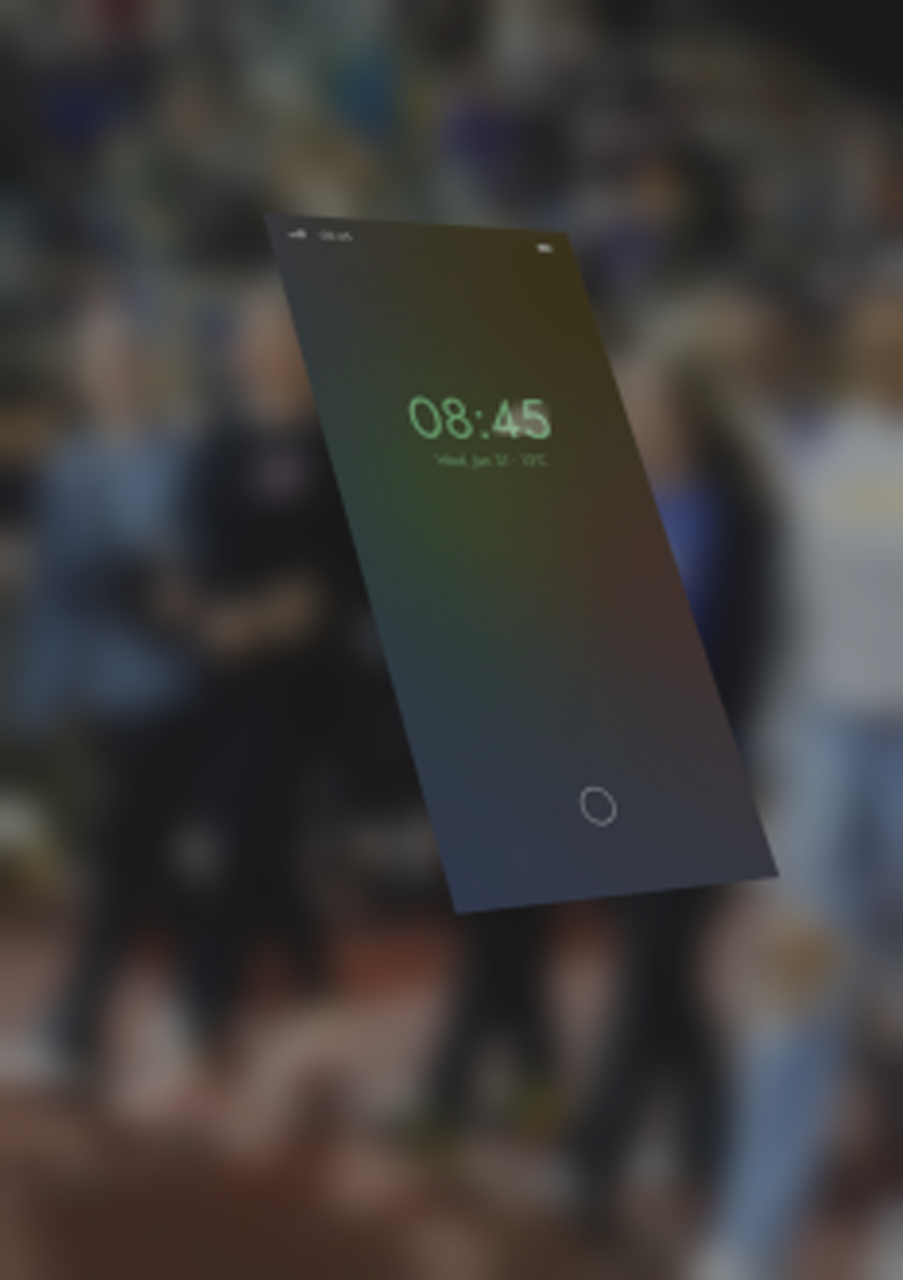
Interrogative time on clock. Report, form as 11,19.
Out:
8,45
